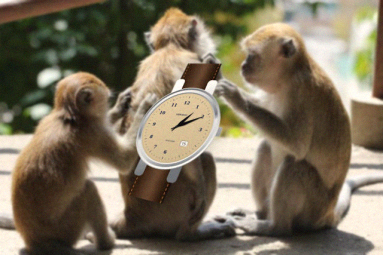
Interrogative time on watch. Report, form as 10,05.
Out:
1,10
